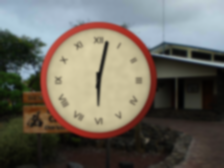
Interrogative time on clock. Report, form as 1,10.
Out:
6,02
